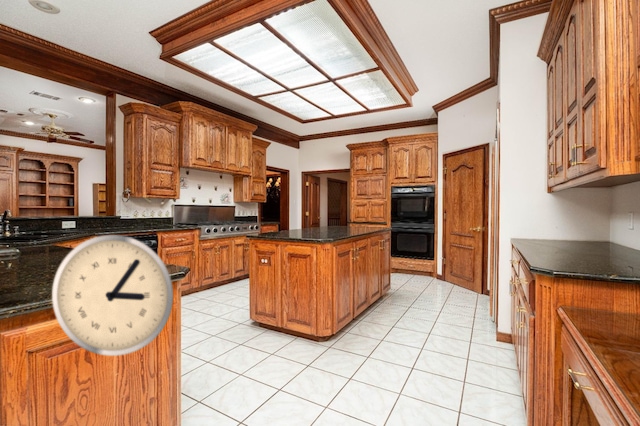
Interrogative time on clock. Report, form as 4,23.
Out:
3,06
